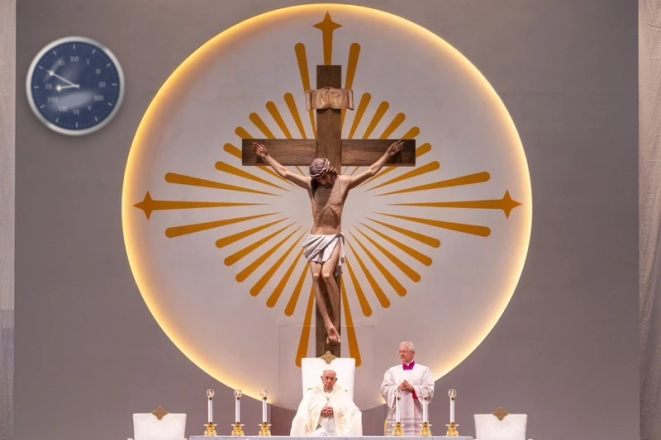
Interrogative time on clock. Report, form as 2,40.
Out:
8,50
